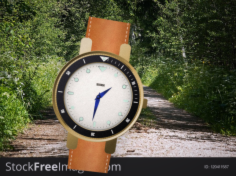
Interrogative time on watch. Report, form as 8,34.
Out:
1,31
